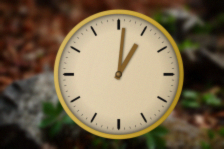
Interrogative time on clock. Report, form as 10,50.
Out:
1,01
